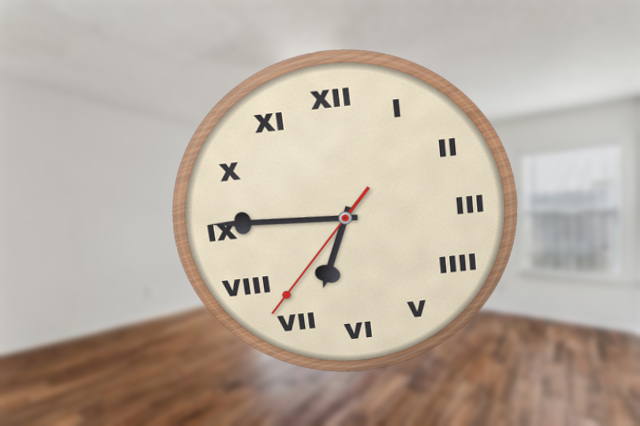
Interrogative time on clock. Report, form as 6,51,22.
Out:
6,45,37
